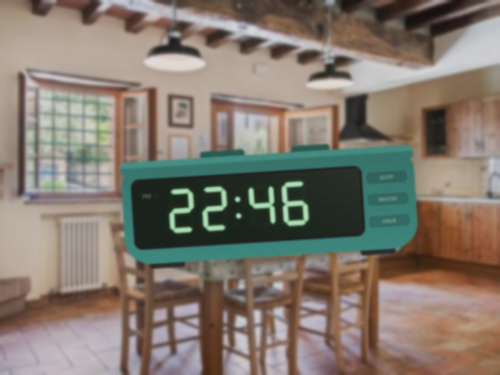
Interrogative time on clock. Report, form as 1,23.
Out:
22,46
